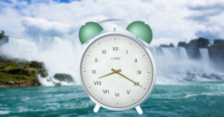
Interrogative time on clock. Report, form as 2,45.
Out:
8,20
